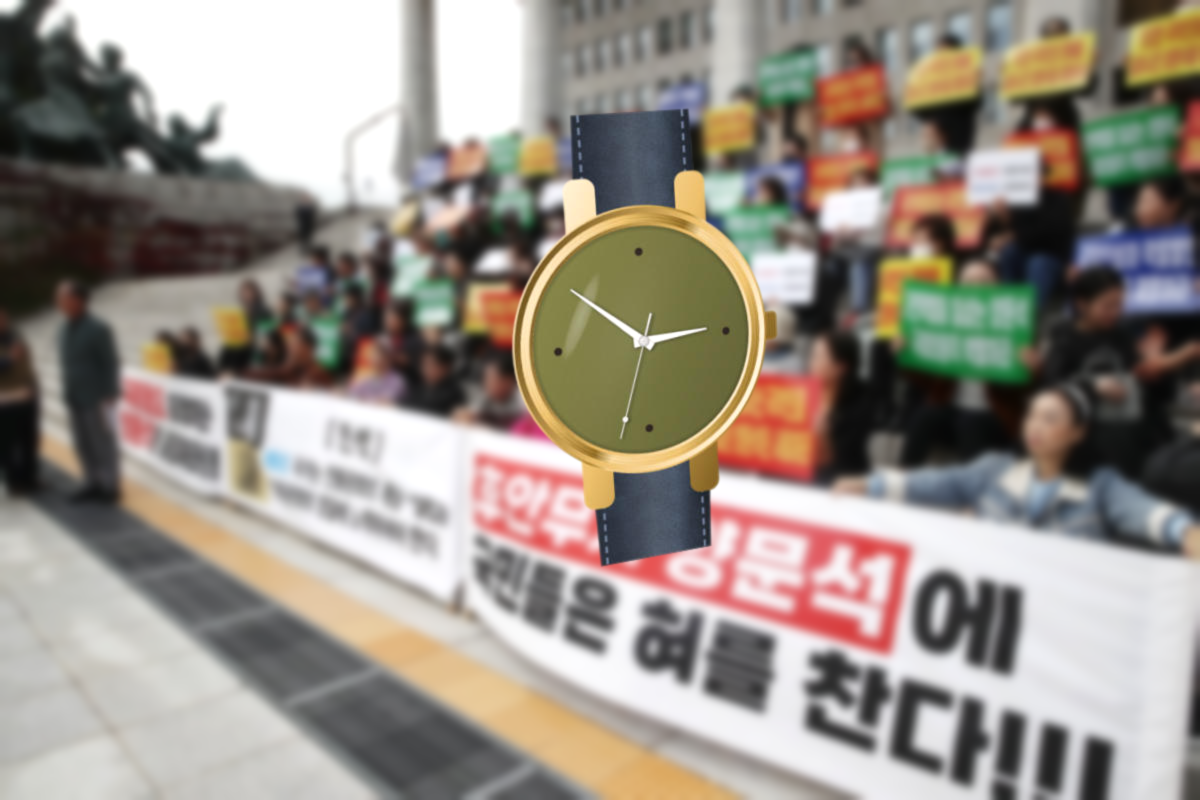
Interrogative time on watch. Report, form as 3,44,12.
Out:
2,51,33
